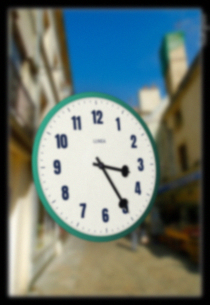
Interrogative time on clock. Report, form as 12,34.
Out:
3,25
